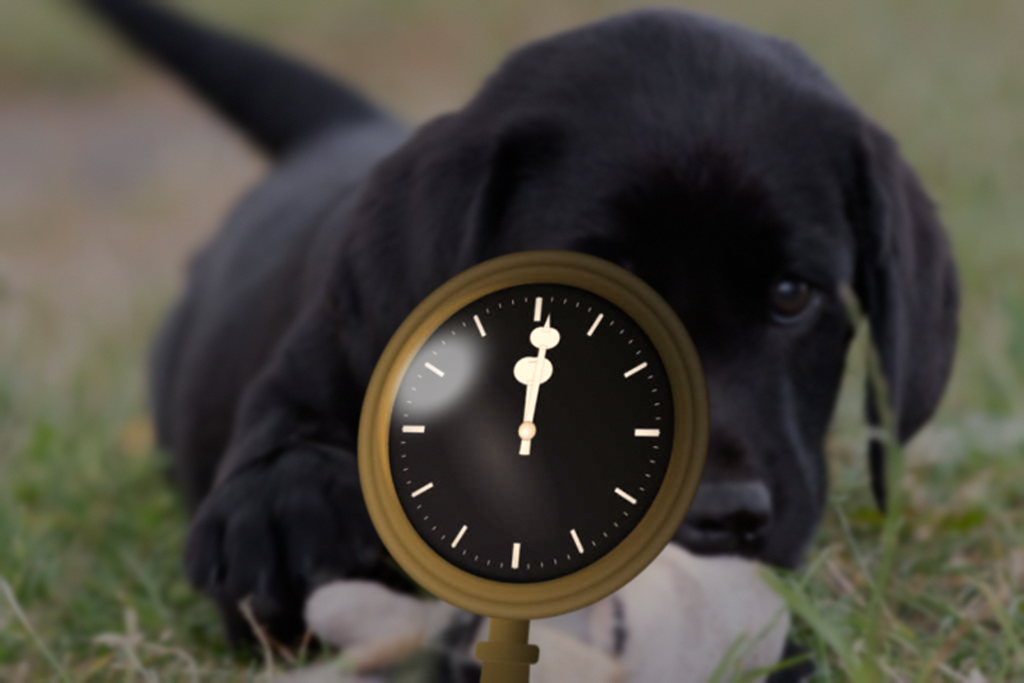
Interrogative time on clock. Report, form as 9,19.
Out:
12,01
